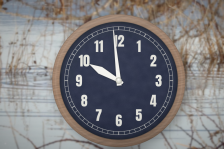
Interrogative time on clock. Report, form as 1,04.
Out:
9,59
